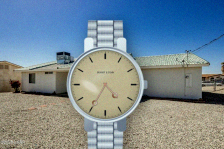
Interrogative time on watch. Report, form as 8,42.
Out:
4,35
